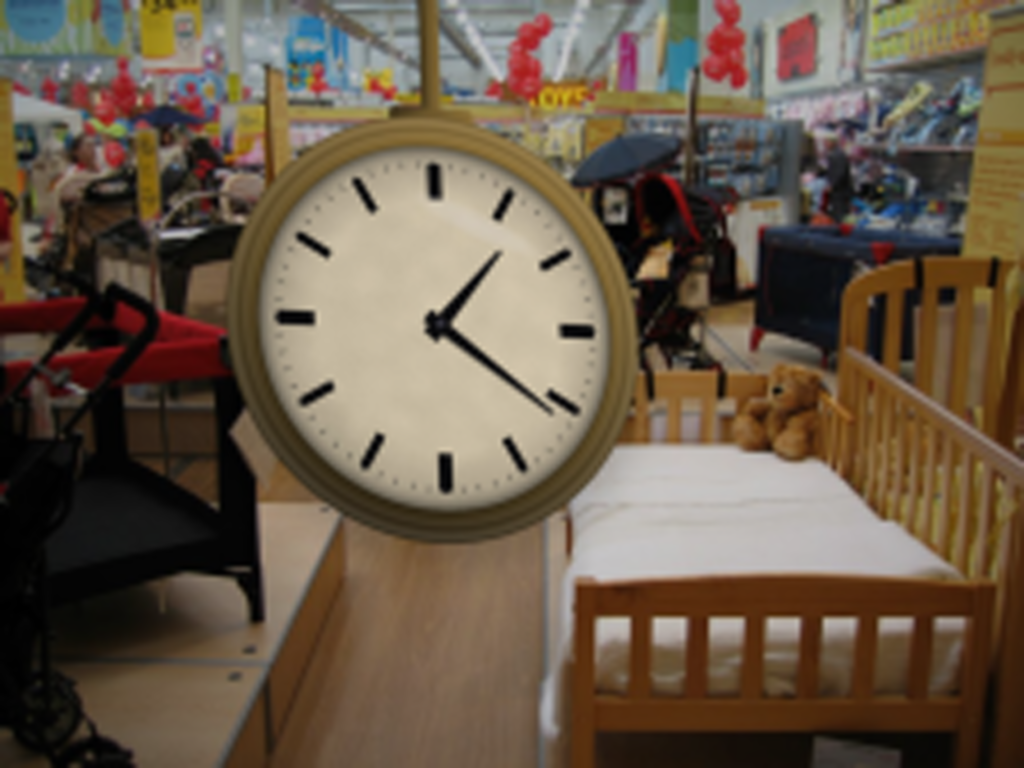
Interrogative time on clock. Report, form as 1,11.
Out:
1,21
